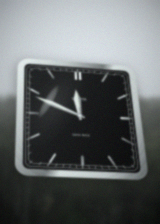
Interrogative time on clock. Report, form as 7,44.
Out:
11,49
